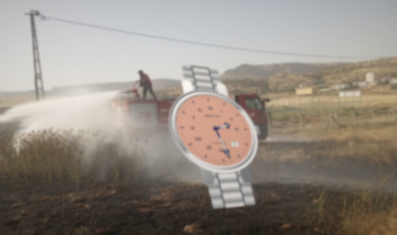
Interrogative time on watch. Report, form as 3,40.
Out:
2,28
